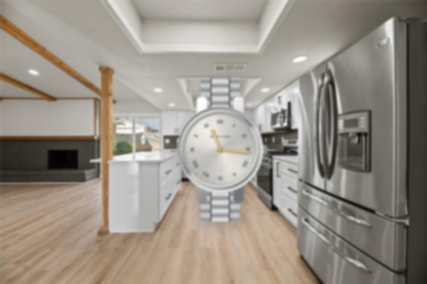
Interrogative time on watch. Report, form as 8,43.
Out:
11,16
